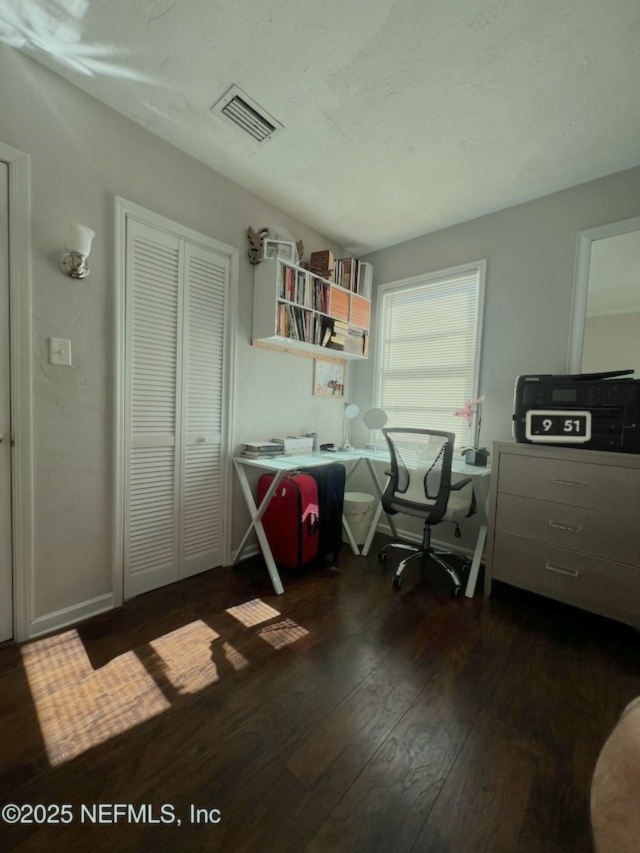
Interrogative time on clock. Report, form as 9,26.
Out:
9,51
